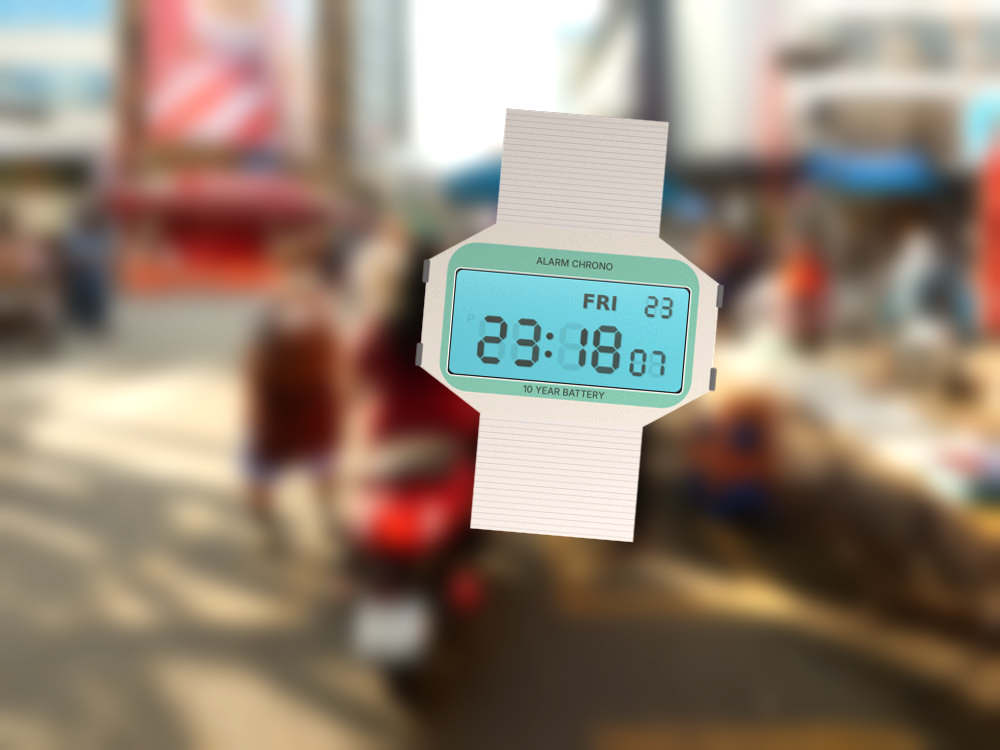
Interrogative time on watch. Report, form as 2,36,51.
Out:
23,18,07
